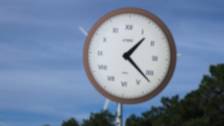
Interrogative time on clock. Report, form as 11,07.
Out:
1,22
